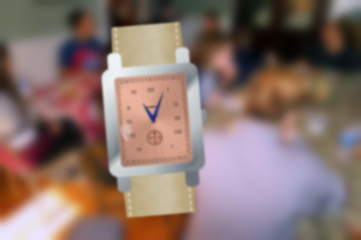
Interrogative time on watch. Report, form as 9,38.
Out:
11,04
